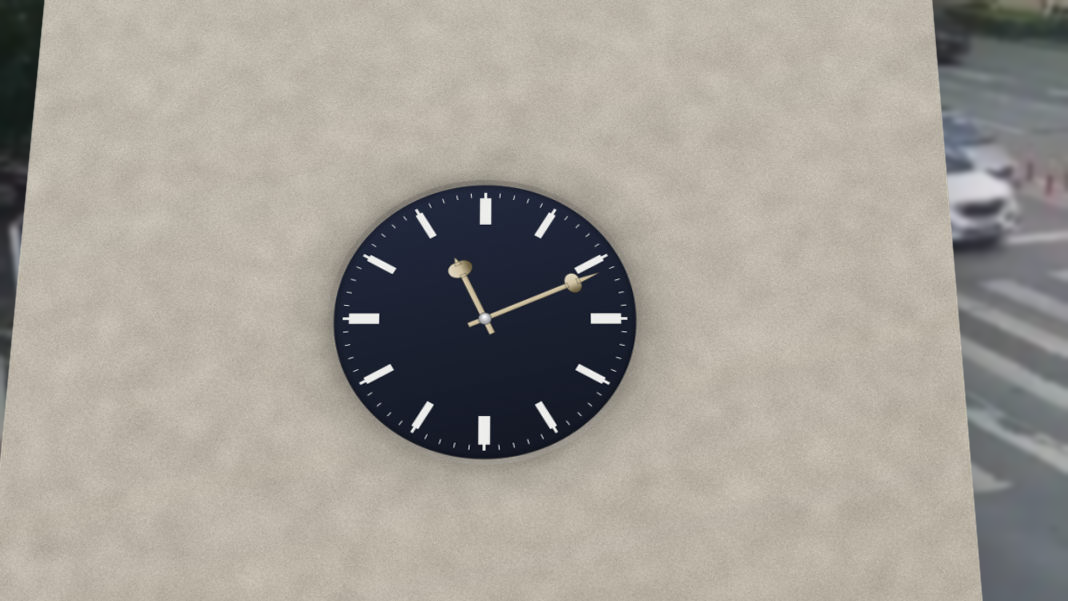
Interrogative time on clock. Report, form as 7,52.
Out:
11,11
